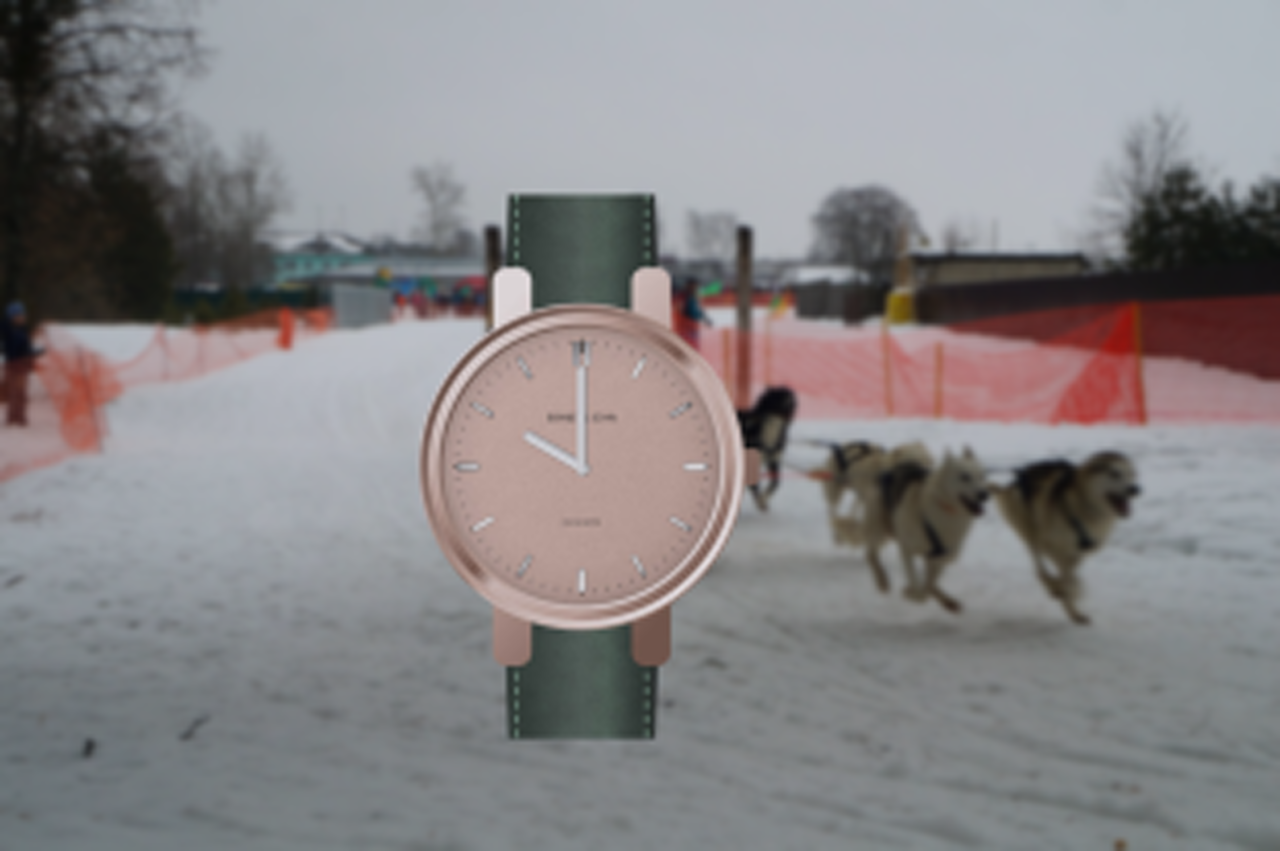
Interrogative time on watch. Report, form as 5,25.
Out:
10,00
